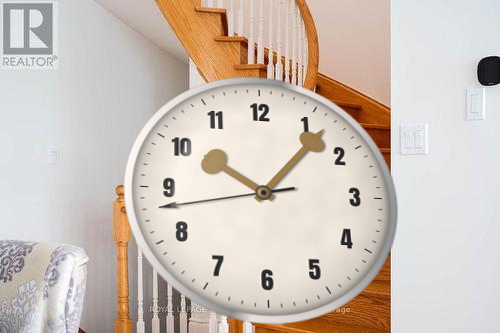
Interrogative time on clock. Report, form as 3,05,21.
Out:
10,06,43
